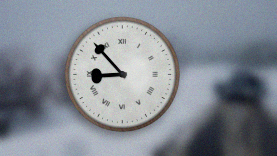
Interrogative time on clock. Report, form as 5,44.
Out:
8,53
